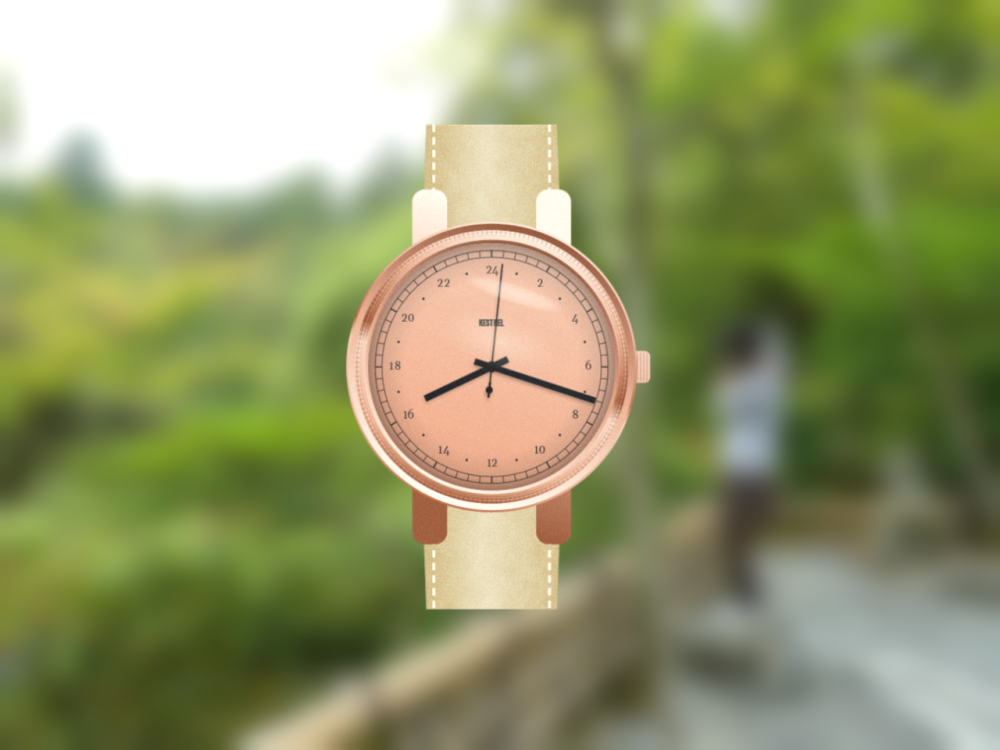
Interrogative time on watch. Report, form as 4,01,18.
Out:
16,18,01
